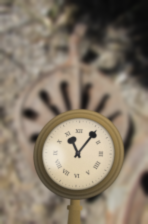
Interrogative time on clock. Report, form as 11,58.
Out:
11,06
